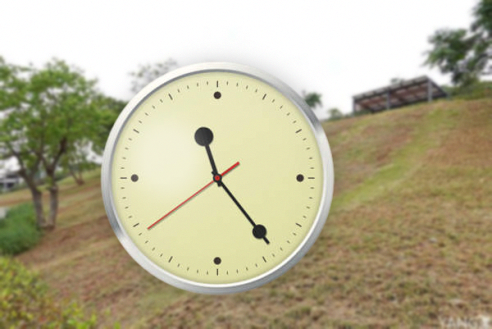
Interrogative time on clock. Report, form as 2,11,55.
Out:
11,23,39
